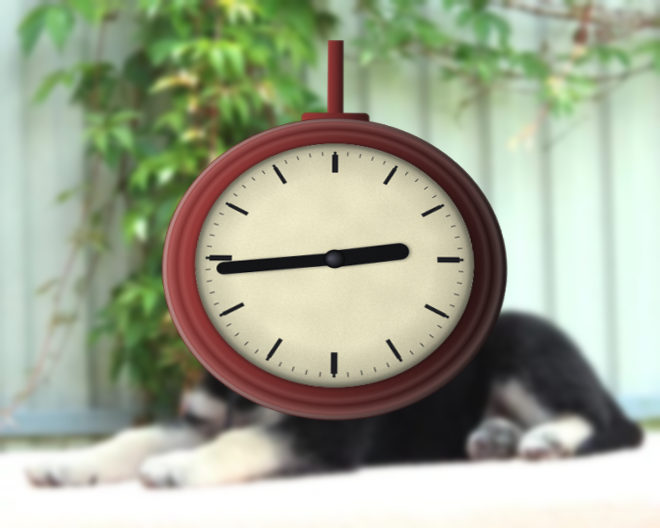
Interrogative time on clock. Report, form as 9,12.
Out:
2,44
